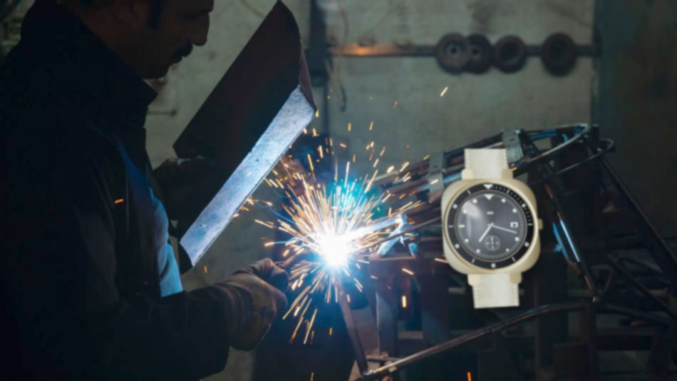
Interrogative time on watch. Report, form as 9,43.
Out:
7,18
